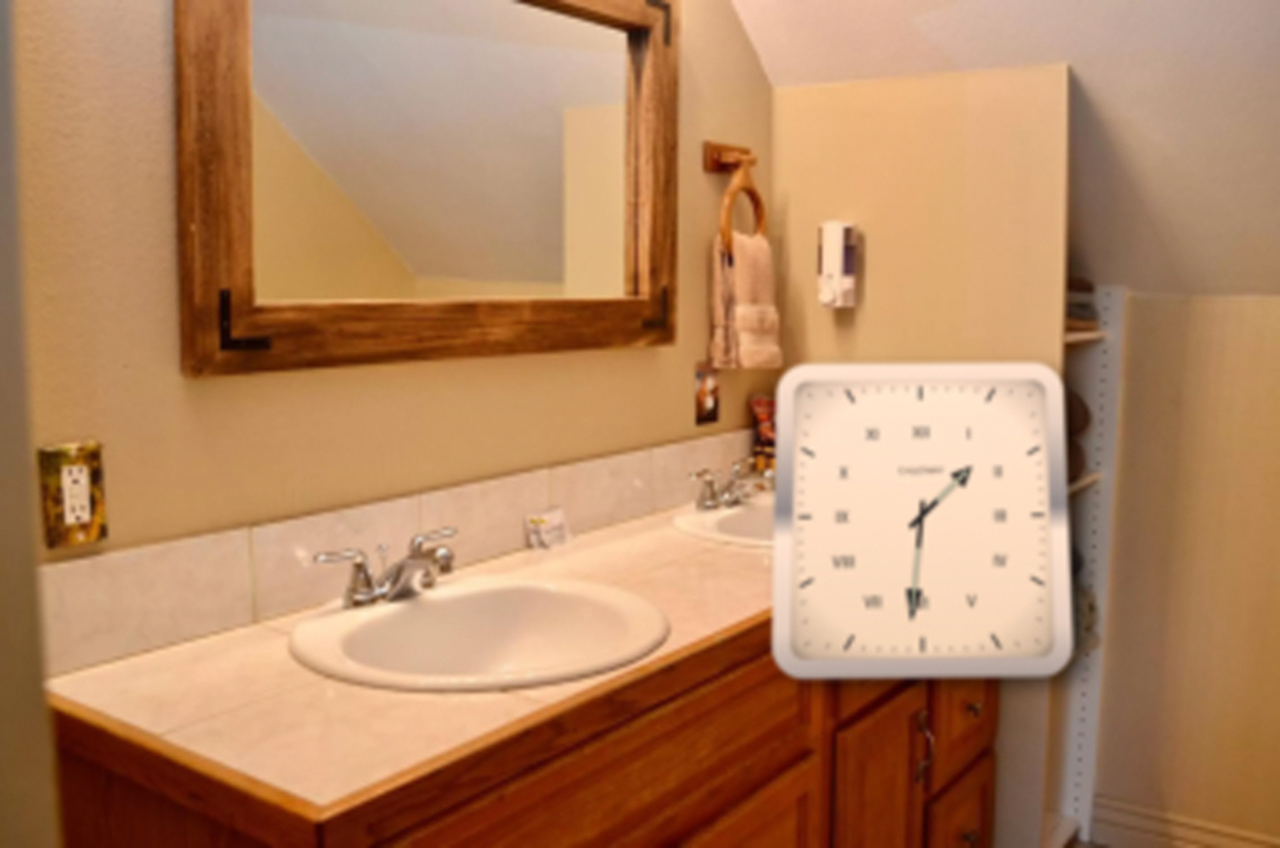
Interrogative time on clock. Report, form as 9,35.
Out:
1,31
